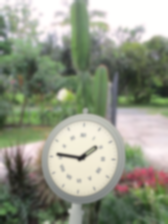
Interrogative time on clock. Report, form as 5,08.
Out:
1,46
